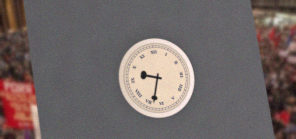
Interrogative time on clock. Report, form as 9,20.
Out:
9,33
